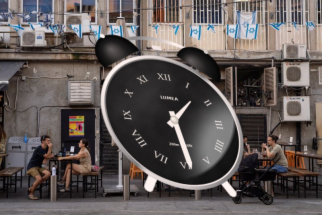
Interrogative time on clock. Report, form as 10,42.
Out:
1,29
